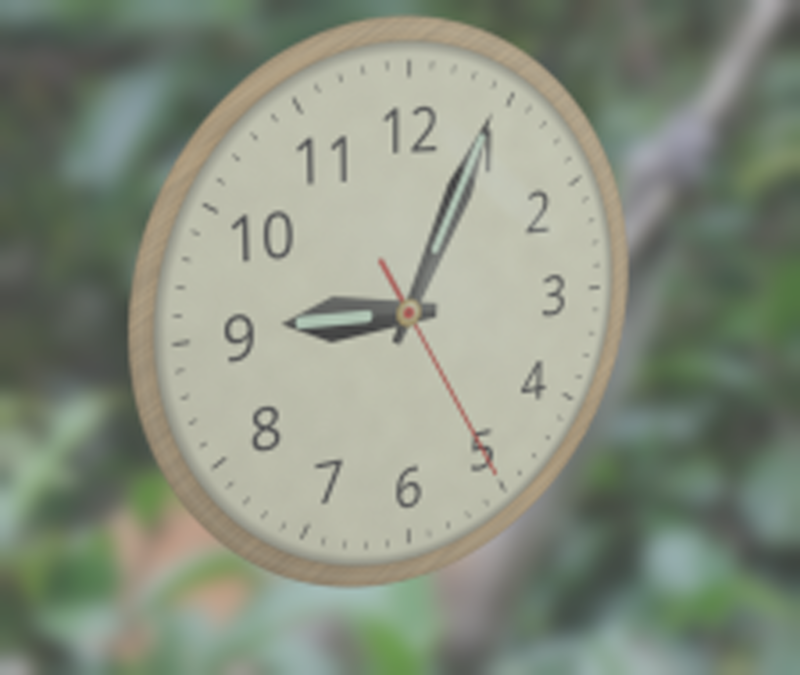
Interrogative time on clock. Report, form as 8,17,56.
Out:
9,04,25
